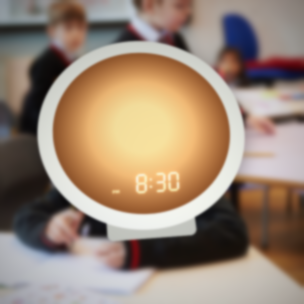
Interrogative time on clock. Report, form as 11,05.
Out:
8,30
